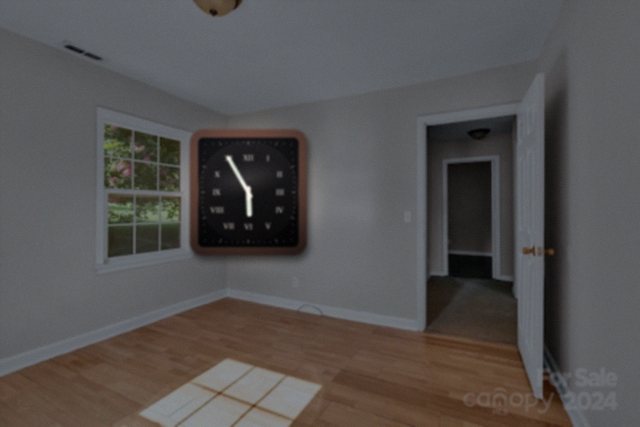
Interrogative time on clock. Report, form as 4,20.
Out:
5,55
